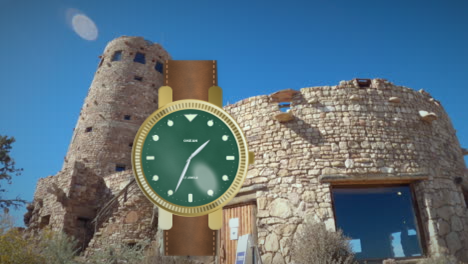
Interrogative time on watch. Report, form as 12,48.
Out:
1,34
